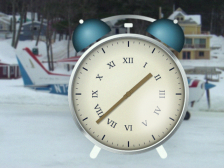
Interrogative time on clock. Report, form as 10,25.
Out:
1,38
